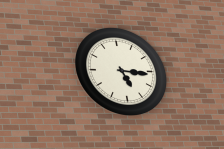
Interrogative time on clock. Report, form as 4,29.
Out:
5,16
